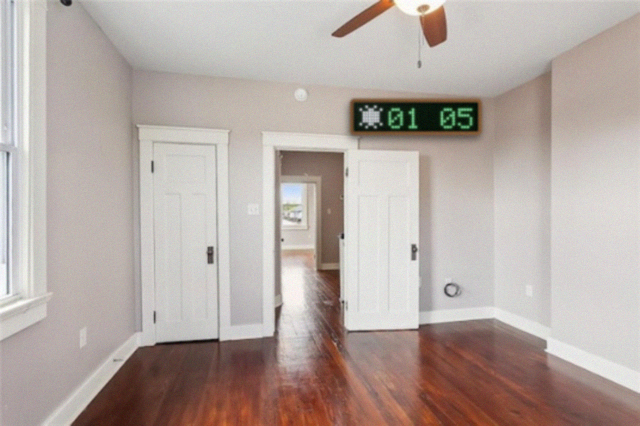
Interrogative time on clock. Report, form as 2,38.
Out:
1,05
